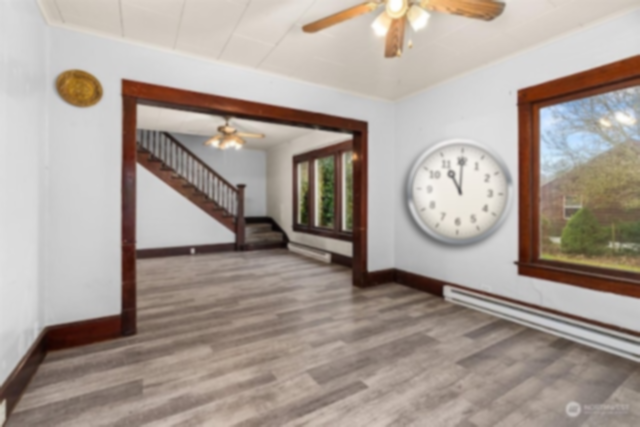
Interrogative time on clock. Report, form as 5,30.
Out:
11,00
